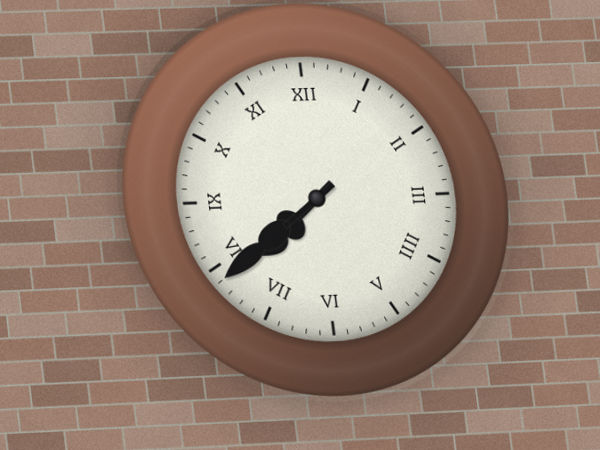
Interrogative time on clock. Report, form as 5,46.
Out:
7,39
